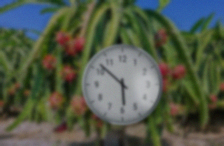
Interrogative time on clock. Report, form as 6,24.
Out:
5,52
